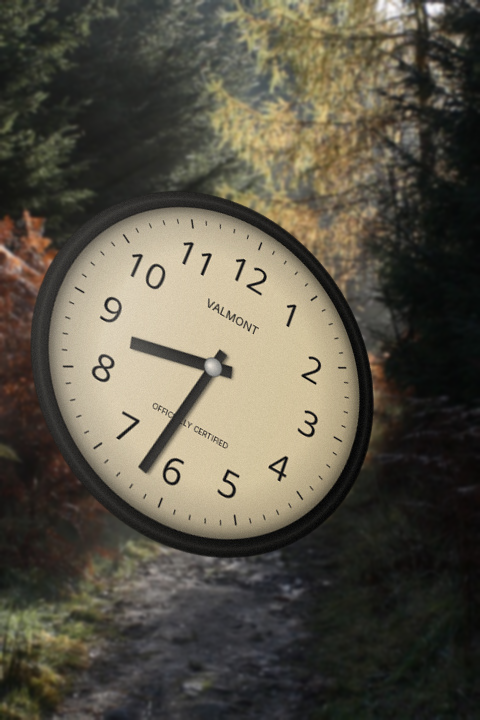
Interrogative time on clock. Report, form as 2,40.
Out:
8,32
